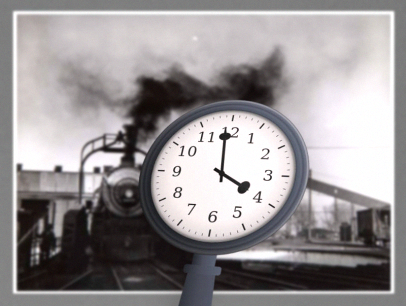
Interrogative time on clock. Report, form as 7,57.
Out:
3,59
